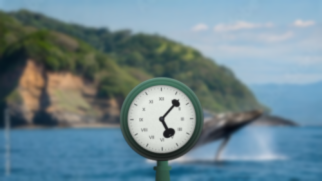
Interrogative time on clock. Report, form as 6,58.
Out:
5,07
